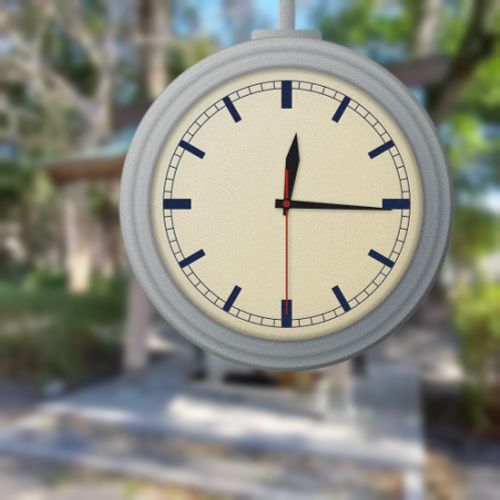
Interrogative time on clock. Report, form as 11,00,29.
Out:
12,15,30
